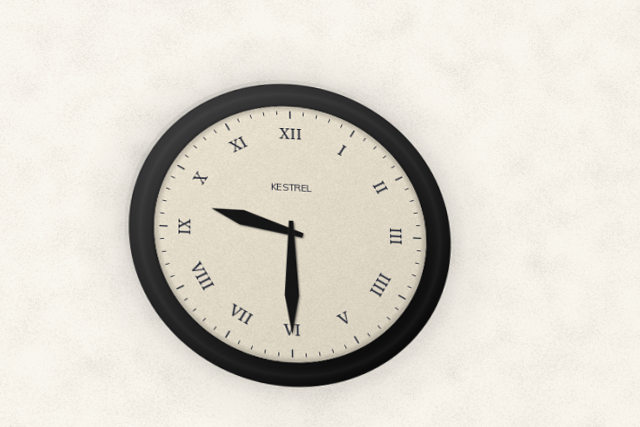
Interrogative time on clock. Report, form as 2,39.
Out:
9,30
